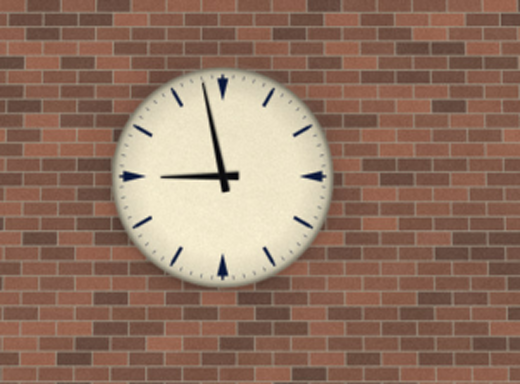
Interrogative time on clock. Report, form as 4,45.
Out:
8,58
